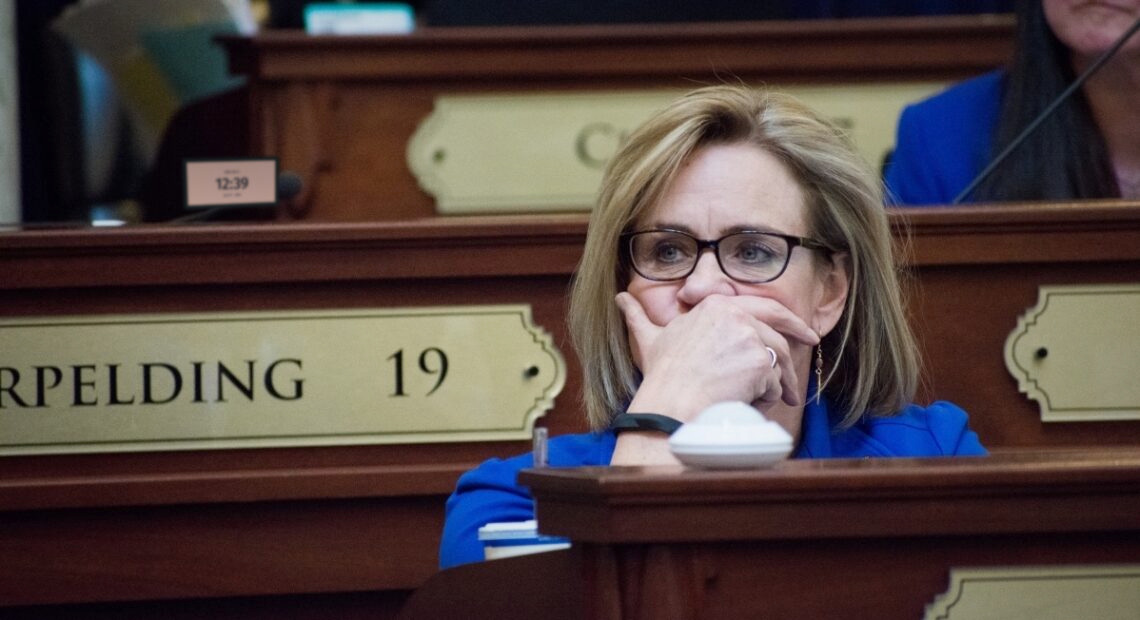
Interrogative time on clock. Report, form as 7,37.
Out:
12,39
